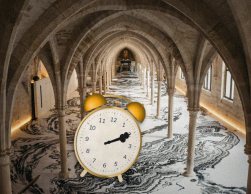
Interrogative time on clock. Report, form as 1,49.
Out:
2,10
